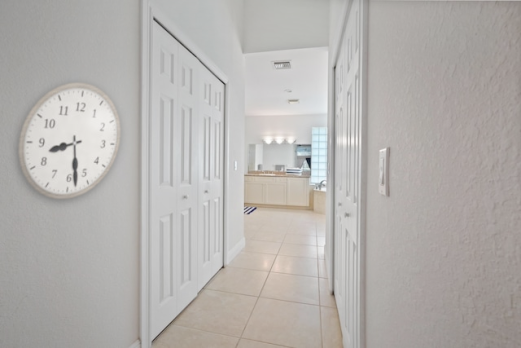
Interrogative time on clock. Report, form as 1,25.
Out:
8,28
